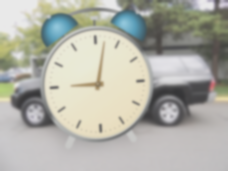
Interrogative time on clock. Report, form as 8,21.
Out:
9,02
